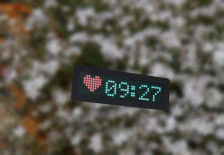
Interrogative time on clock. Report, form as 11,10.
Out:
9,27
